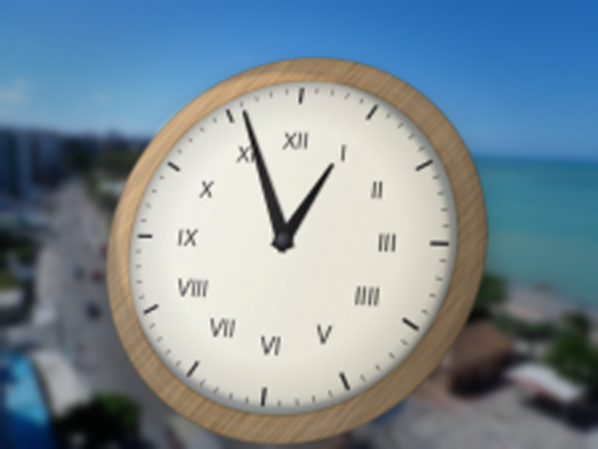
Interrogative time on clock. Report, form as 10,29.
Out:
12,56
